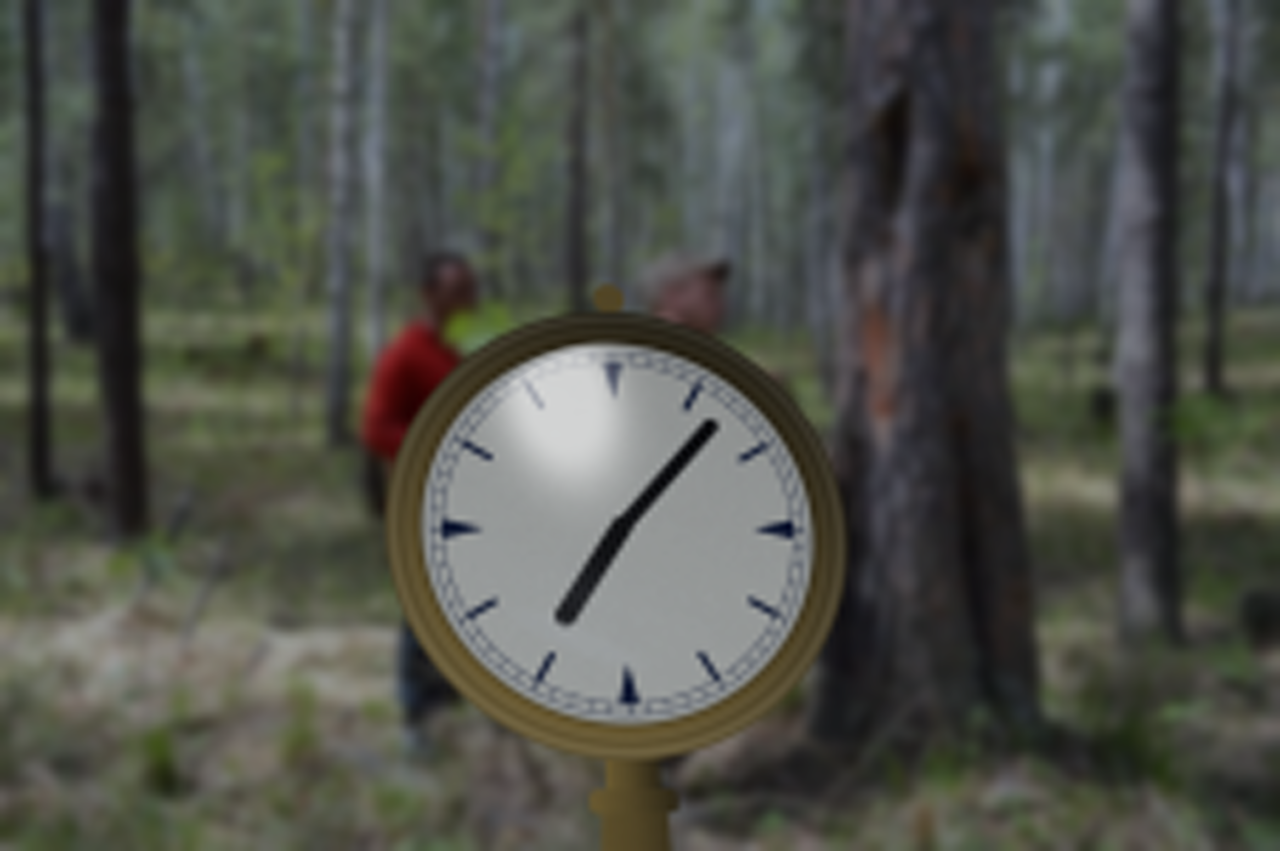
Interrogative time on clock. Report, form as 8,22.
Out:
7,07
